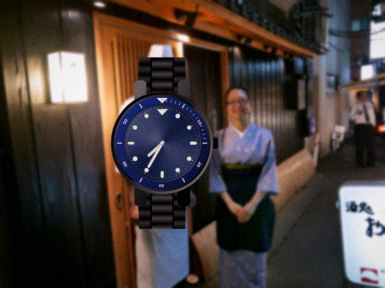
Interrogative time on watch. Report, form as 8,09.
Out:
7,35
